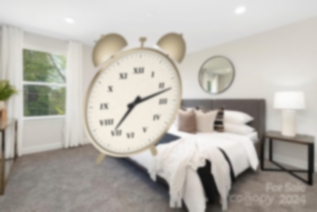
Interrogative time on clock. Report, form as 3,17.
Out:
7,12
